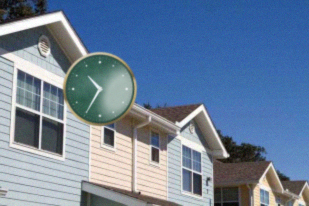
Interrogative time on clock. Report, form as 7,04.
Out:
10,35
